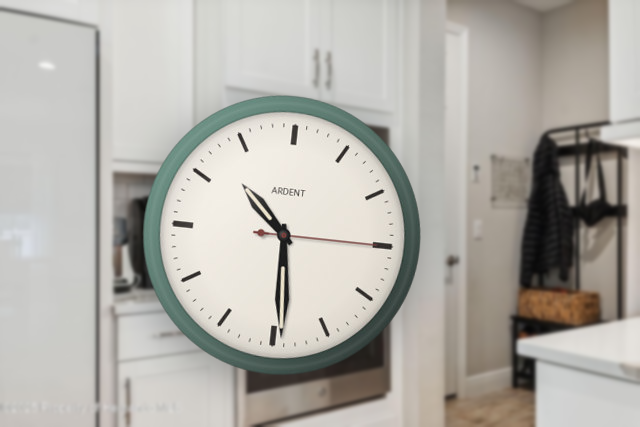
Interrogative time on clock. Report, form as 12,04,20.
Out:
10,29,15
